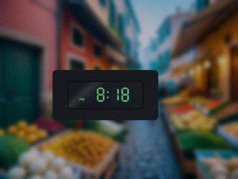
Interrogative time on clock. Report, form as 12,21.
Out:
8,18
